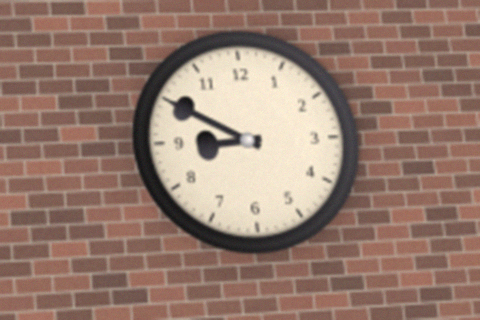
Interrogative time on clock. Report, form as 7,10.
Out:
8,50
